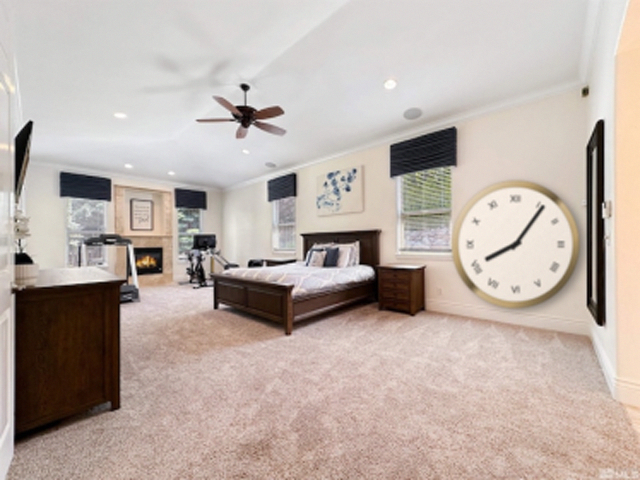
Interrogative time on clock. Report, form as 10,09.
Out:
8,06
